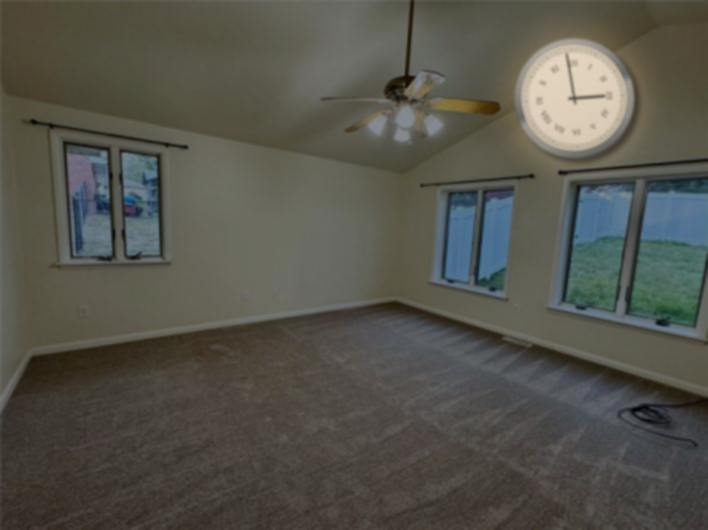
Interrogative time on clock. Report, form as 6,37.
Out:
2,59
